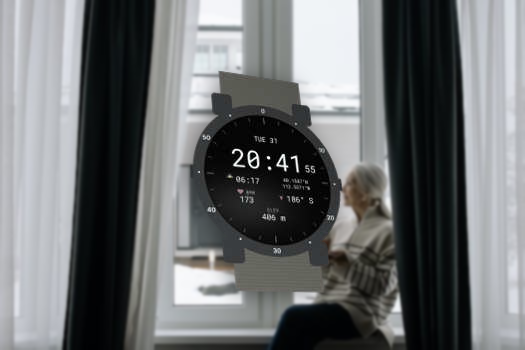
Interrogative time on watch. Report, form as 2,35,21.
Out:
20,41,55
